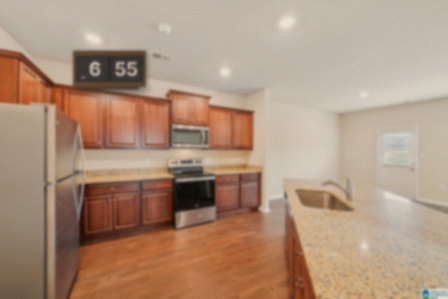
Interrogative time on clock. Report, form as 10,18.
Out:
6,55
